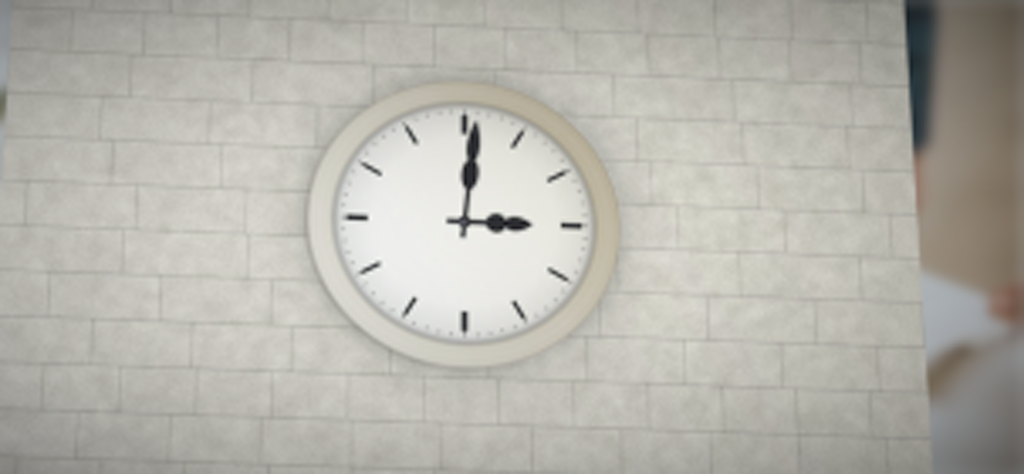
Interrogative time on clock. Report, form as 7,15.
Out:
3,01
